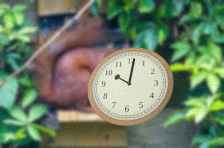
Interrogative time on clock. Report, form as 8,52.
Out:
10,01
